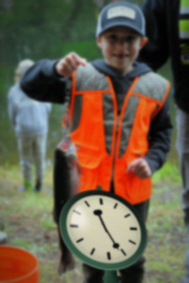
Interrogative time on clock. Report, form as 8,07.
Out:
11,26
